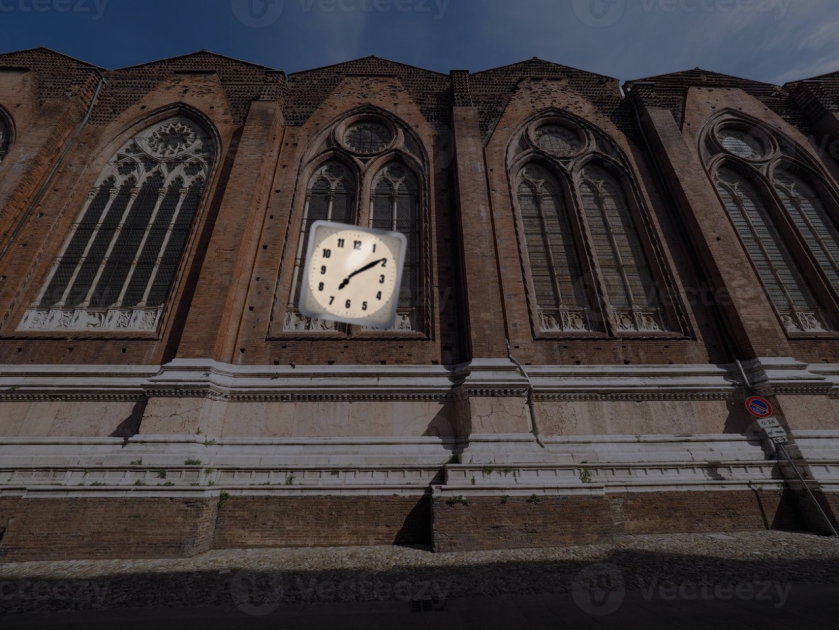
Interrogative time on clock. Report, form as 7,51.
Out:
7,09
